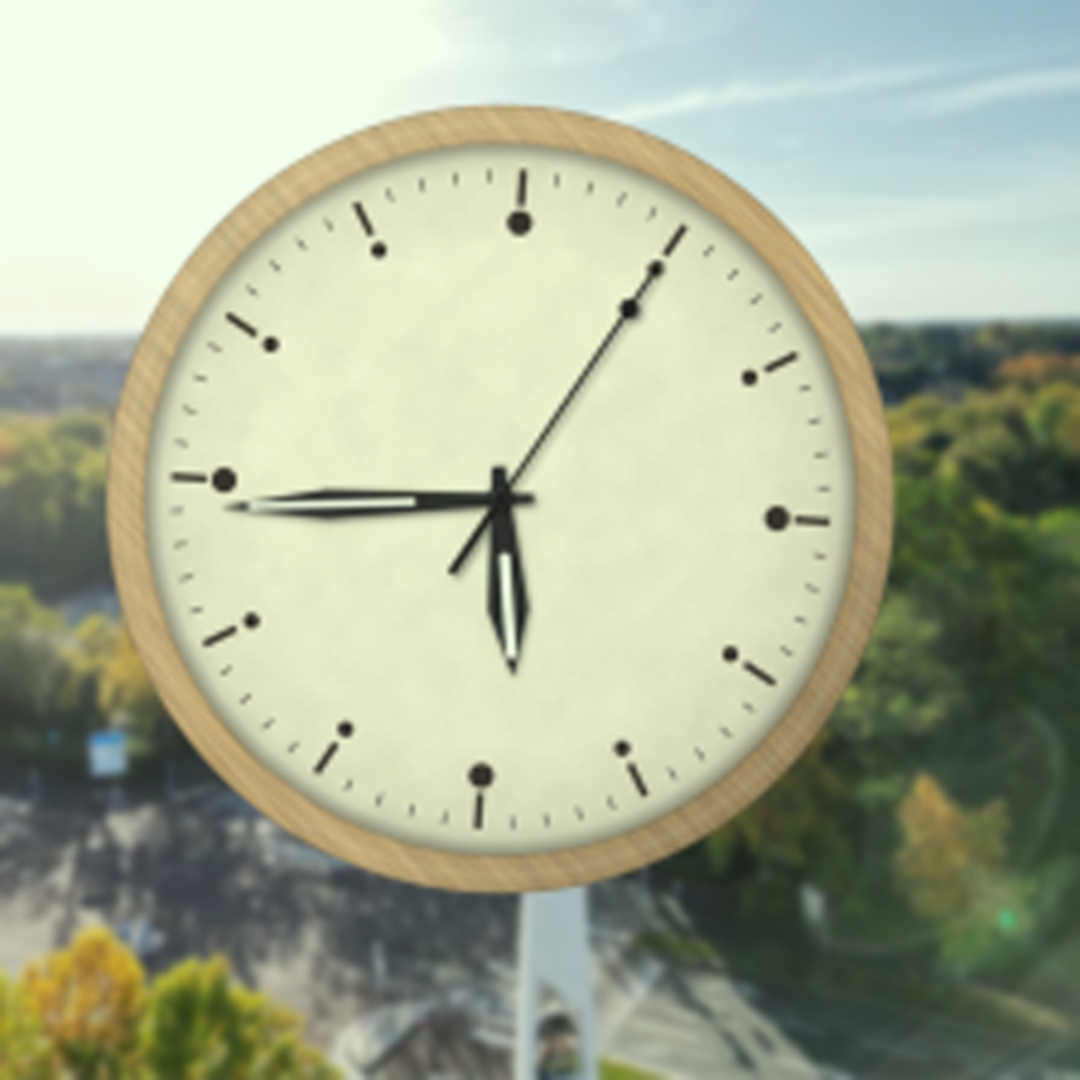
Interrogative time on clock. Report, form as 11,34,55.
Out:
5,44,05
